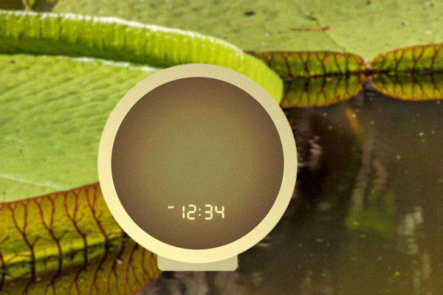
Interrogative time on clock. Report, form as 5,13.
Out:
12,34
